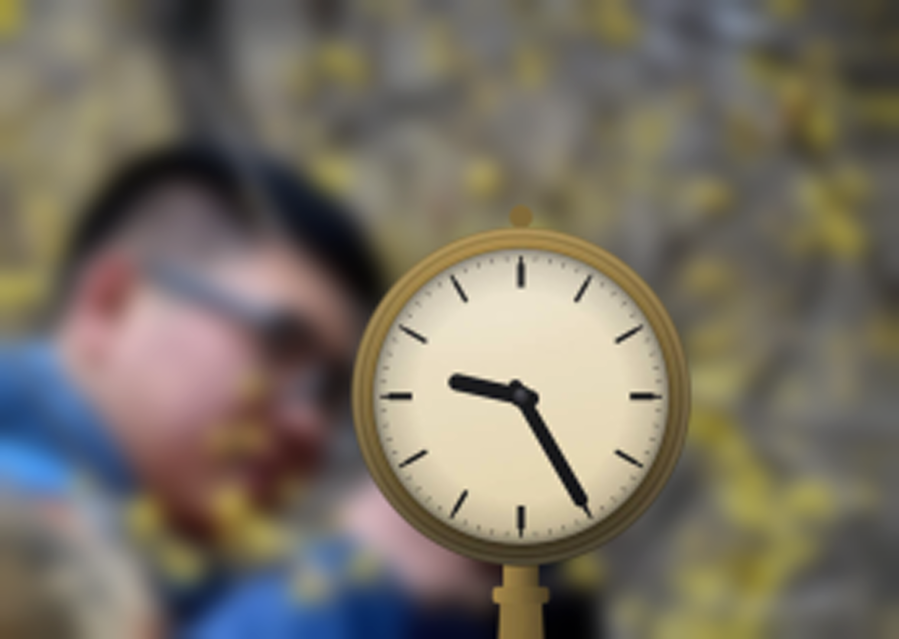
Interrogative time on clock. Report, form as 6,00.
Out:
9,25
